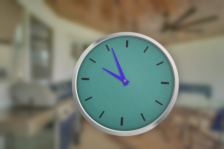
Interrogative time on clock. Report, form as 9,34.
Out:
9,56
